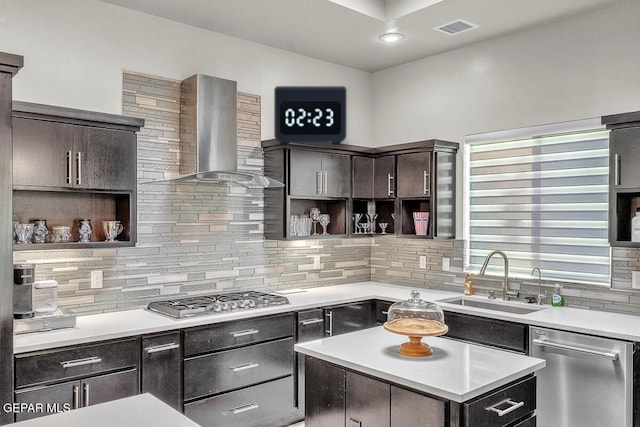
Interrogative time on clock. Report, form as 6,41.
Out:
2,23
